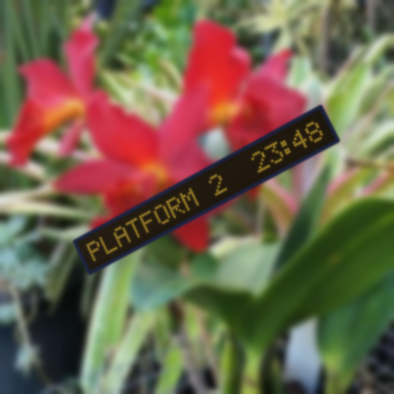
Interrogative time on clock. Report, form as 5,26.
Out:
23,48
